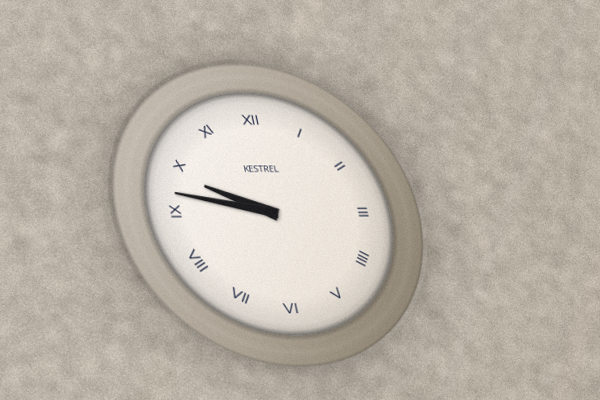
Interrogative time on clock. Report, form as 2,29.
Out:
9,47
